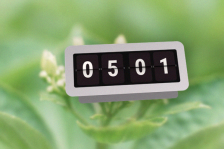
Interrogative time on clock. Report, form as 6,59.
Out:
5,01
